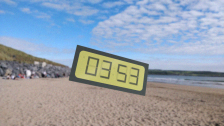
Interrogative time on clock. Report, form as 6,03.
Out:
3,53
